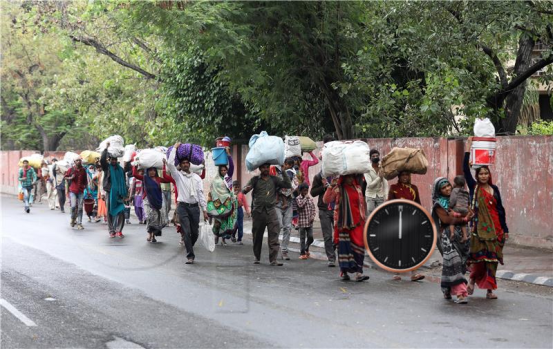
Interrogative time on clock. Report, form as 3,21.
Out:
12,00
